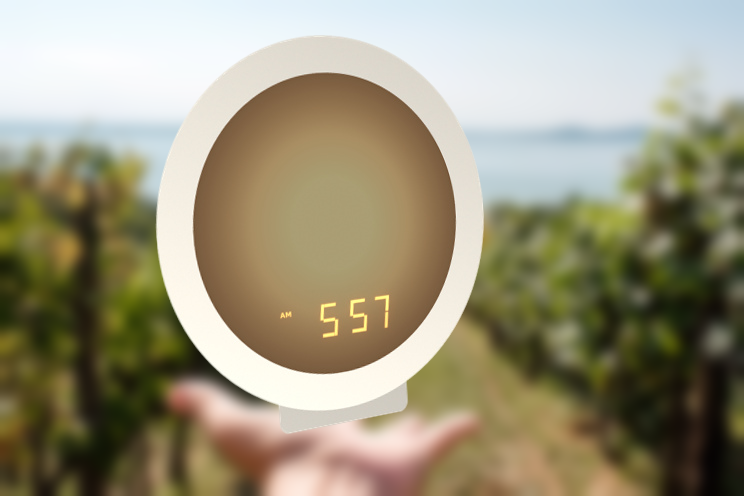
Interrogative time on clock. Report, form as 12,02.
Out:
5,57
